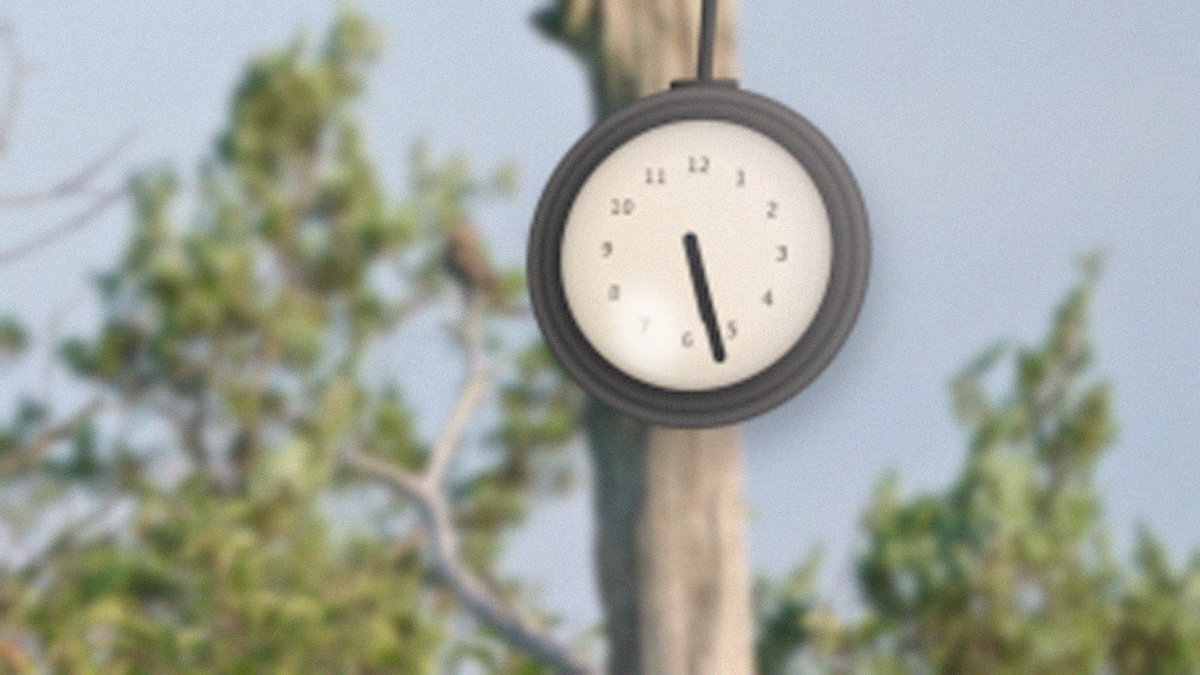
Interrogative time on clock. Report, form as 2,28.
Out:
5,27
